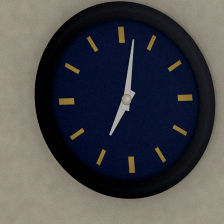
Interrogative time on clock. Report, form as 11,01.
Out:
7,02
